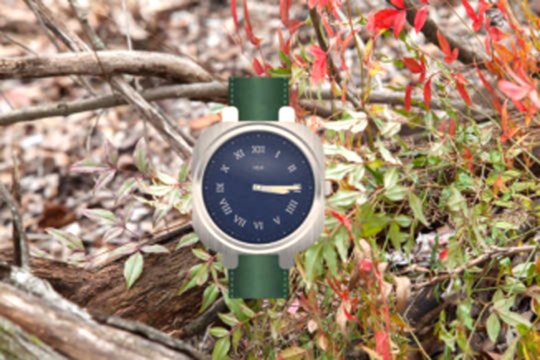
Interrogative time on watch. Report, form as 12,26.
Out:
3,15
